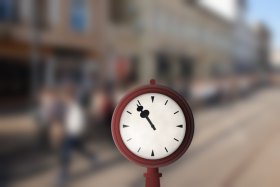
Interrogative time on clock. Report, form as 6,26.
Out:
10,54
